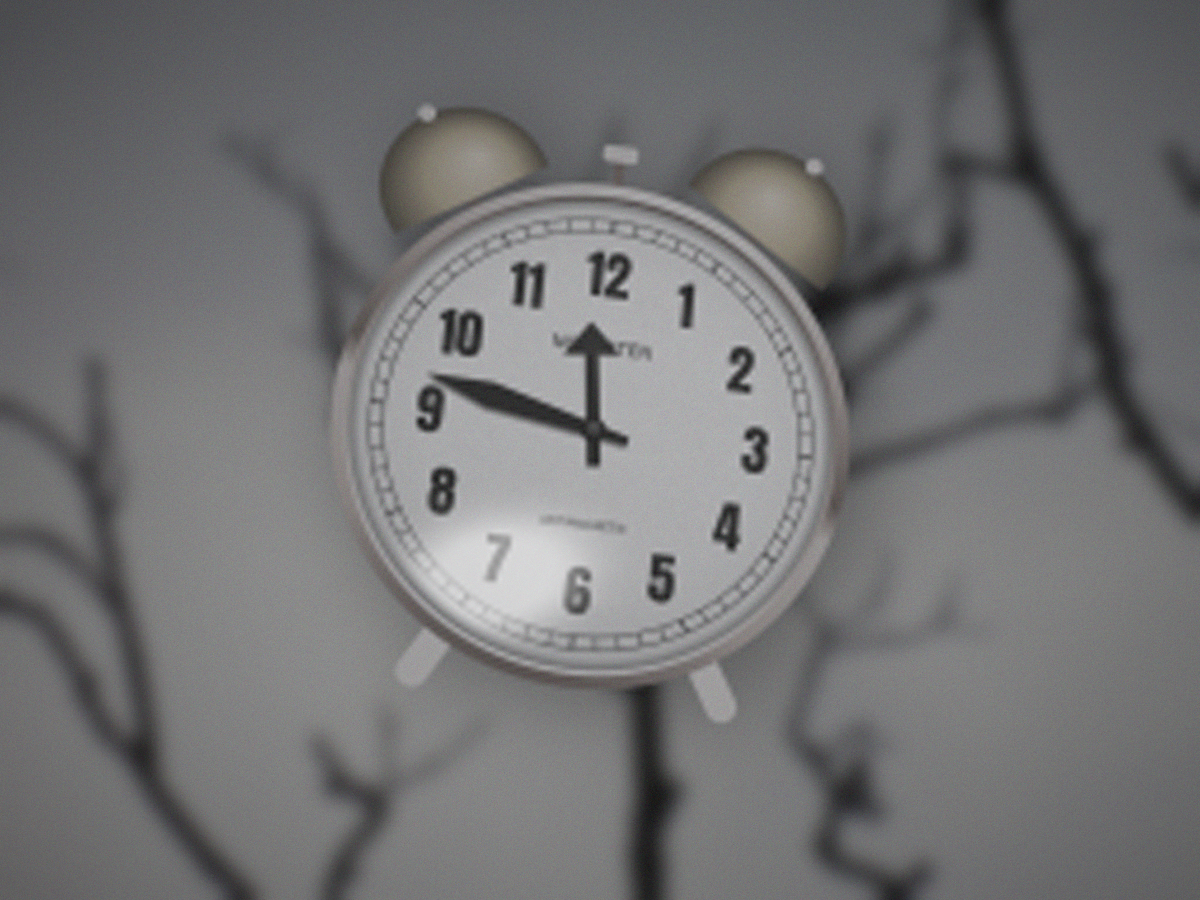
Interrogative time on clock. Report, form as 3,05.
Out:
11,47
